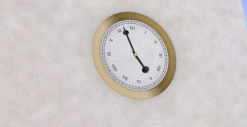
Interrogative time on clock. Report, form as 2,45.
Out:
4,57
